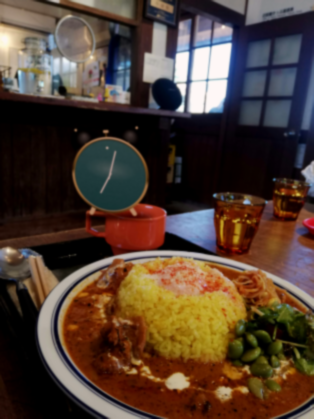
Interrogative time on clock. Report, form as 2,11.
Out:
7,03
